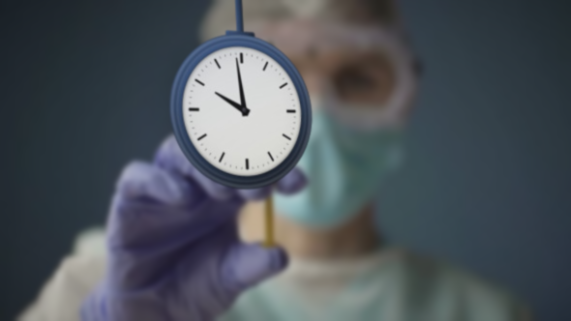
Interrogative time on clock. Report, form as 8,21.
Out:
9,59
